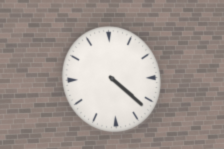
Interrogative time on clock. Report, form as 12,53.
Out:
4,22
